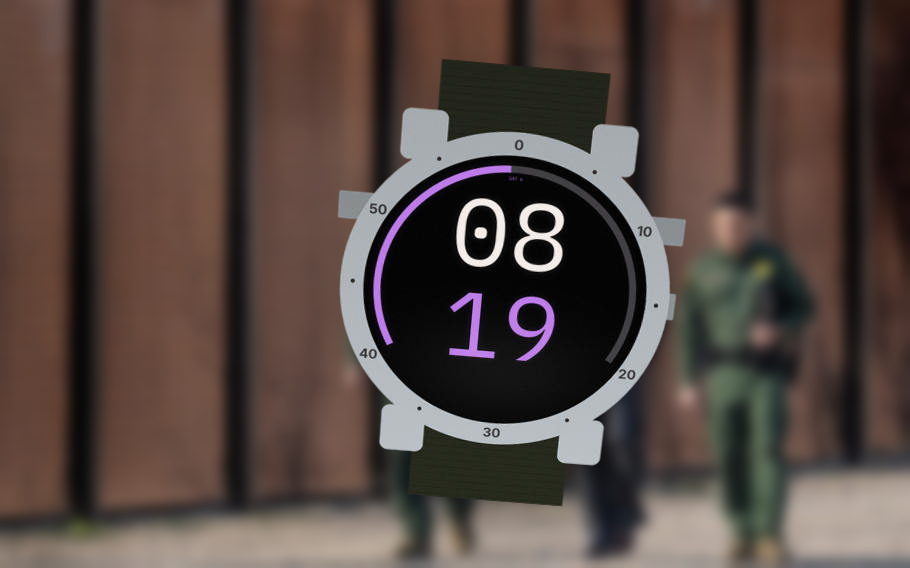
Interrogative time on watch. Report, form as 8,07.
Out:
8,19
